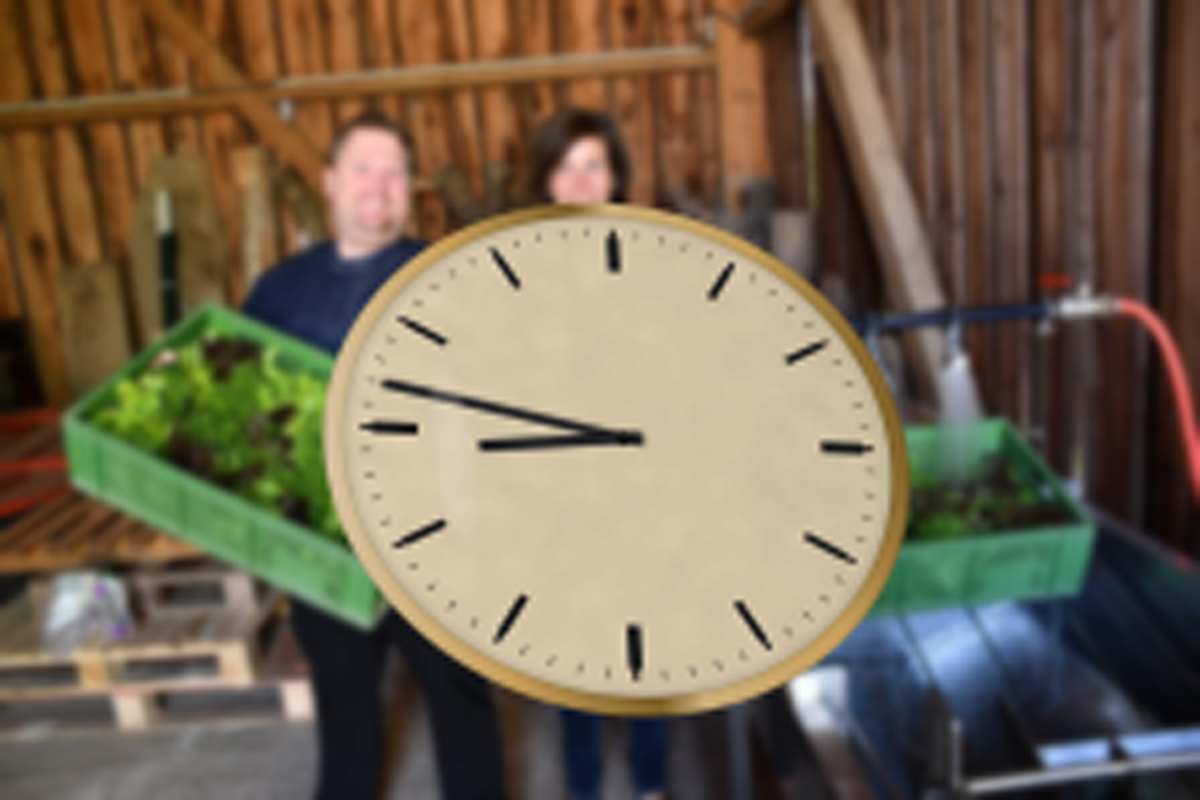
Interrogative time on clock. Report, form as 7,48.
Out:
8,47
